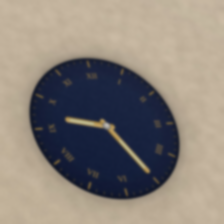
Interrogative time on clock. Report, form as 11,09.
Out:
9,25
